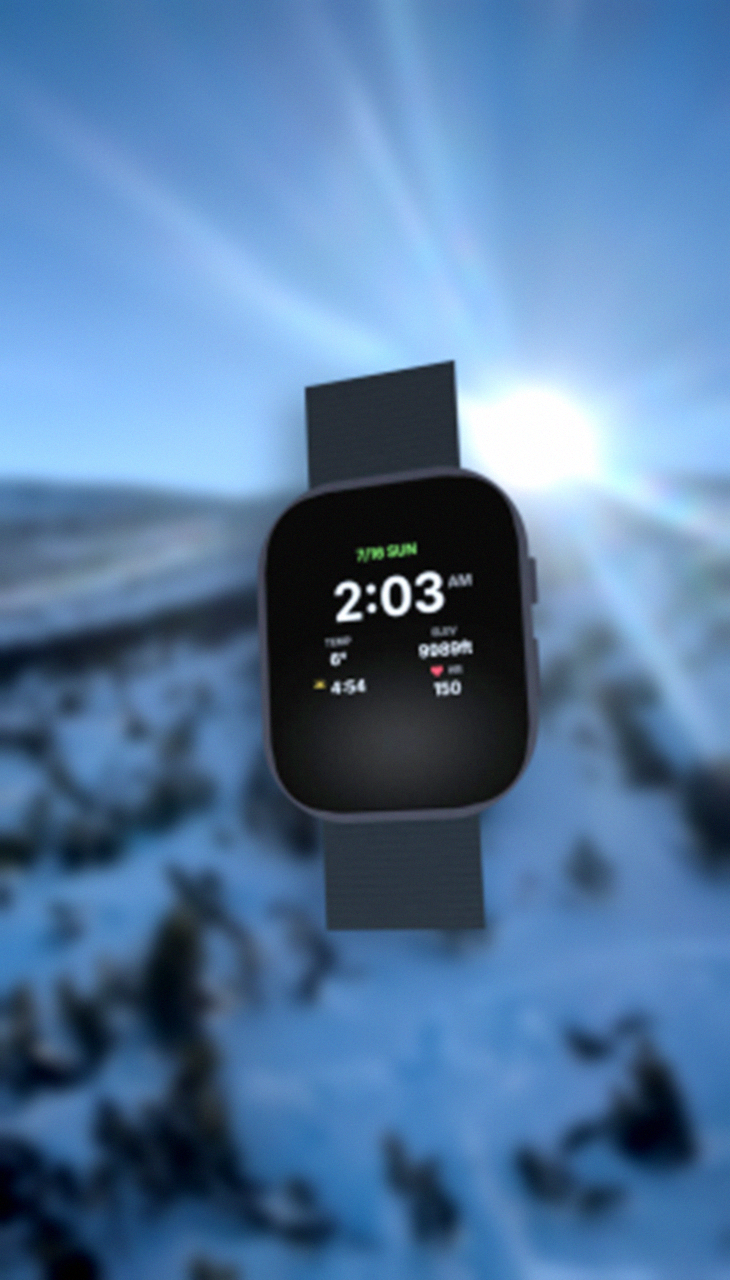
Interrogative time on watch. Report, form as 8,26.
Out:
2,03
